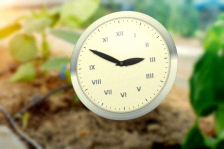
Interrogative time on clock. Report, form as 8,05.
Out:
2,50
